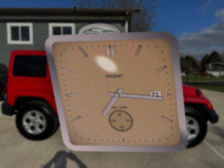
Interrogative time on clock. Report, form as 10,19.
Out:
7,16
